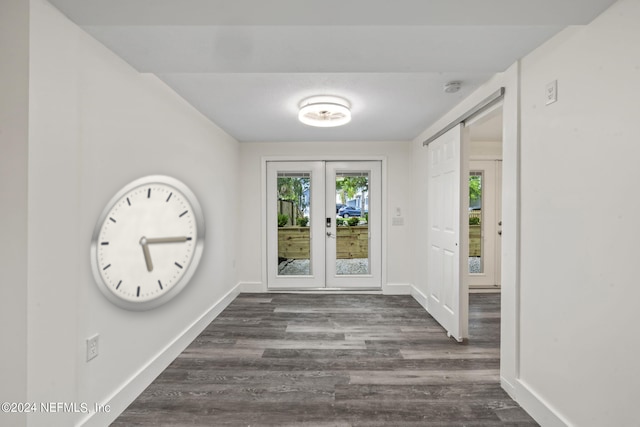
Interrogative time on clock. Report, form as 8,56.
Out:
5,15
